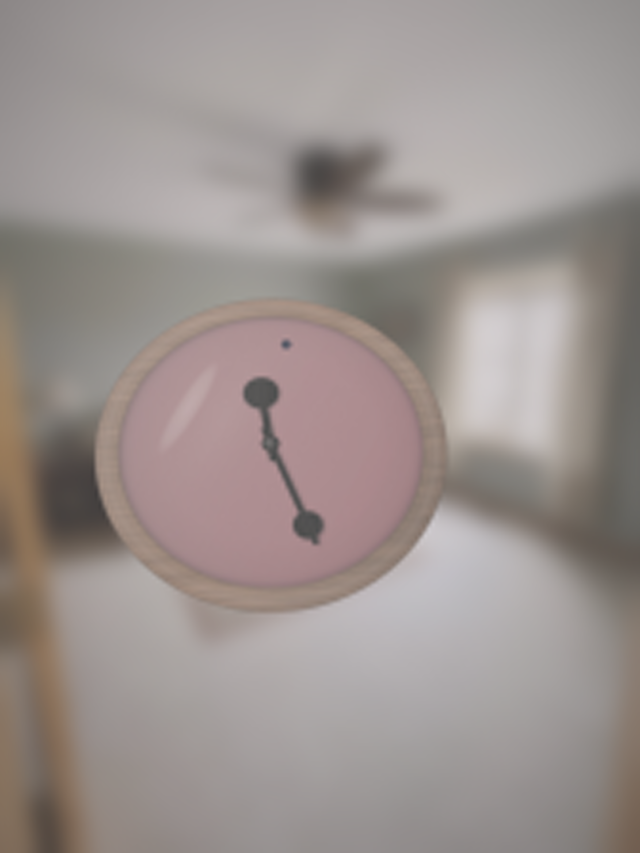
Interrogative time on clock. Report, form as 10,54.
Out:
11,25
